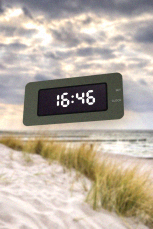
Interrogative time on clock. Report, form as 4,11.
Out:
16,46
